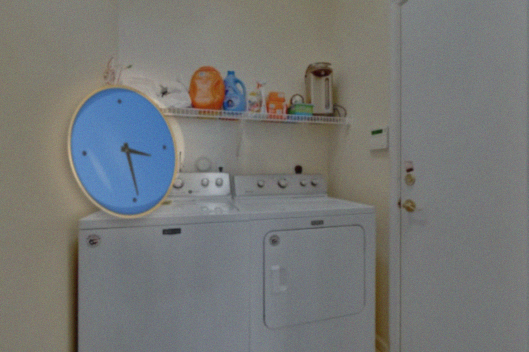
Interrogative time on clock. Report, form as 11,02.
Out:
3,29
